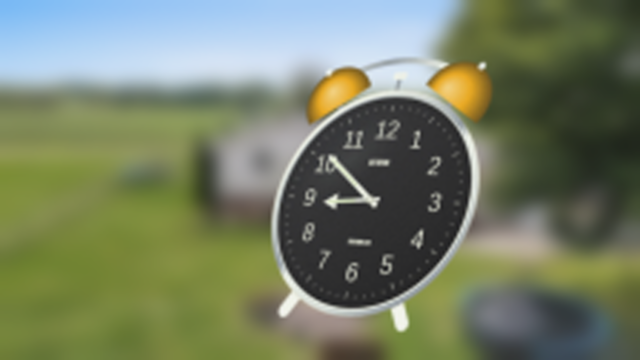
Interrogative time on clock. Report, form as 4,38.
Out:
8,51
